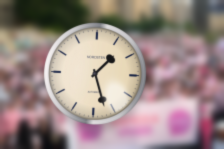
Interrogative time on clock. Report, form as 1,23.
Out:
1,27
